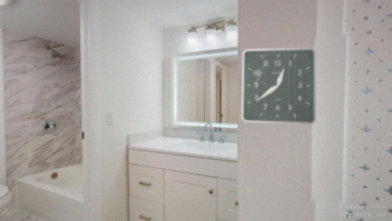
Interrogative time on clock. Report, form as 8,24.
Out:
12,39
